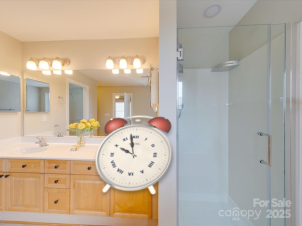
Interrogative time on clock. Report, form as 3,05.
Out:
9,58
